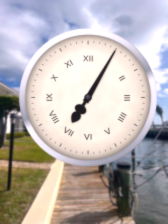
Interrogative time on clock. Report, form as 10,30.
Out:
7,05
